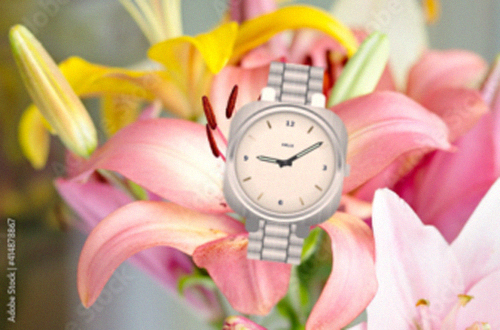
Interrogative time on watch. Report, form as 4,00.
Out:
9,09
